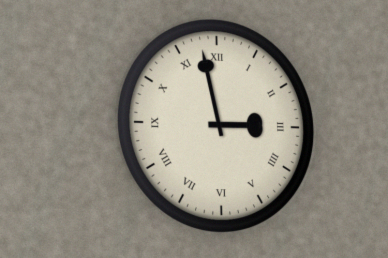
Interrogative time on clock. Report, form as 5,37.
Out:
2,58
